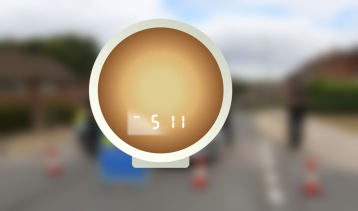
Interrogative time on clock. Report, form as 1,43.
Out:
5,11
